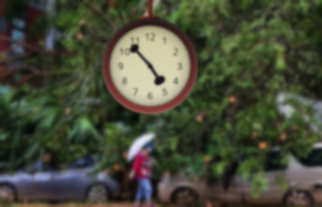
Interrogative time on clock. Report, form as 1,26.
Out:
4,53
